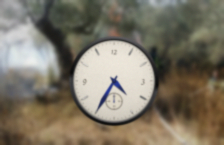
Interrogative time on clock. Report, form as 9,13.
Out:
4,35
